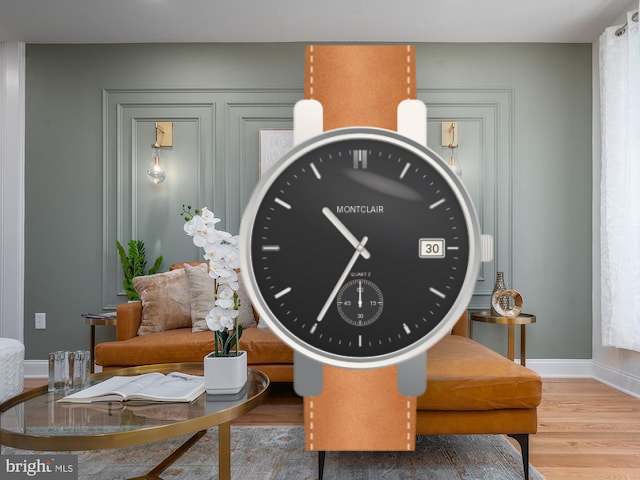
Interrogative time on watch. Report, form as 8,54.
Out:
10,35
